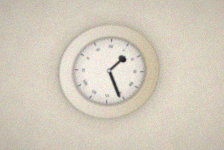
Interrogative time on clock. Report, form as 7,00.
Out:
1,26
